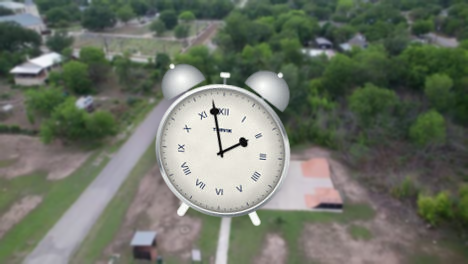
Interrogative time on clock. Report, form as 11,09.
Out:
1,58
